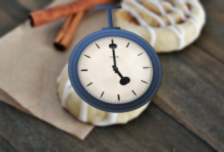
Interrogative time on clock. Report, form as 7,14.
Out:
5,00
